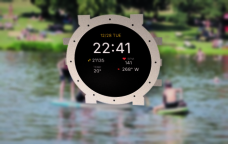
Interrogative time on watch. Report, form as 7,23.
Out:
22,41
